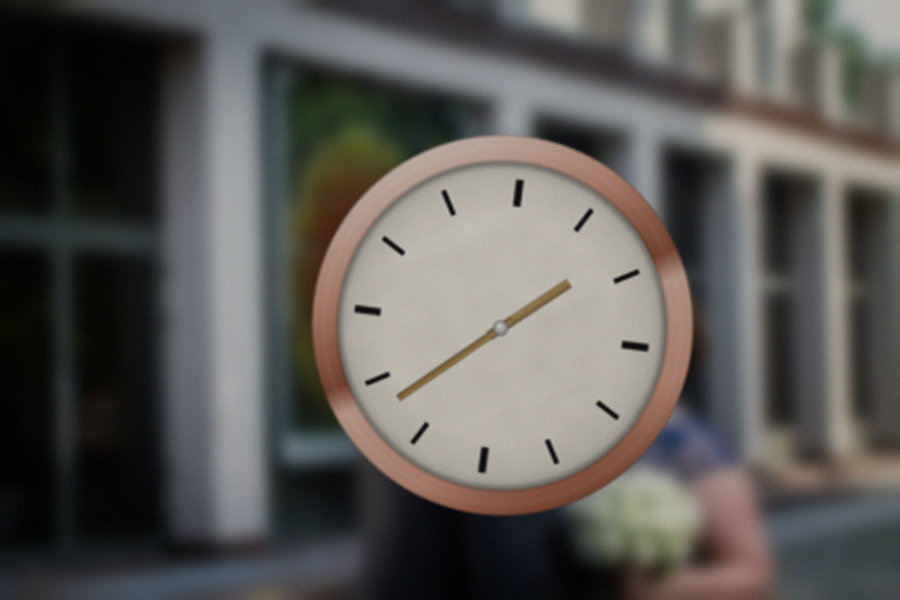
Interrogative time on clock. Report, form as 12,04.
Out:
1,38
